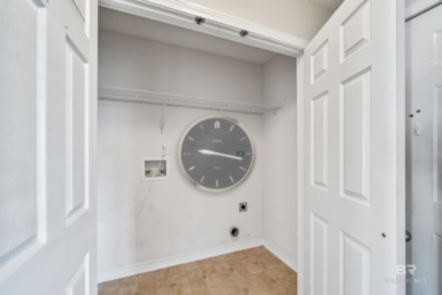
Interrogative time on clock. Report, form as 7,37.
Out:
9,17
